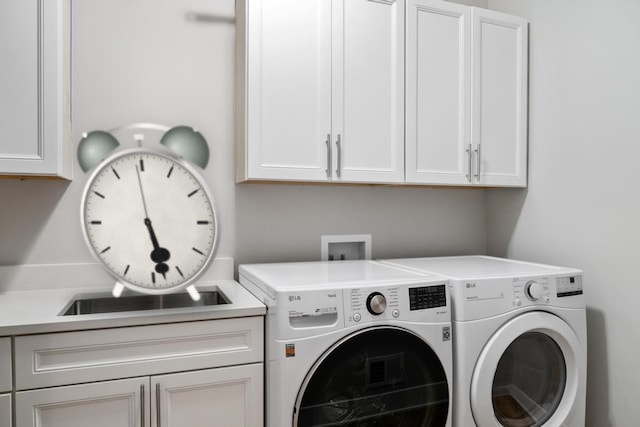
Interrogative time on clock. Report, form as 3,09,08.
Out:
5,27,59
